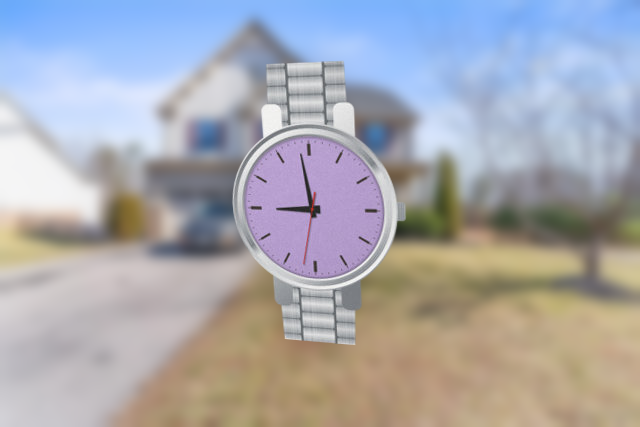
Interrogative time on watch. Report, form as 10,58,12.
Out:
8,58,32
